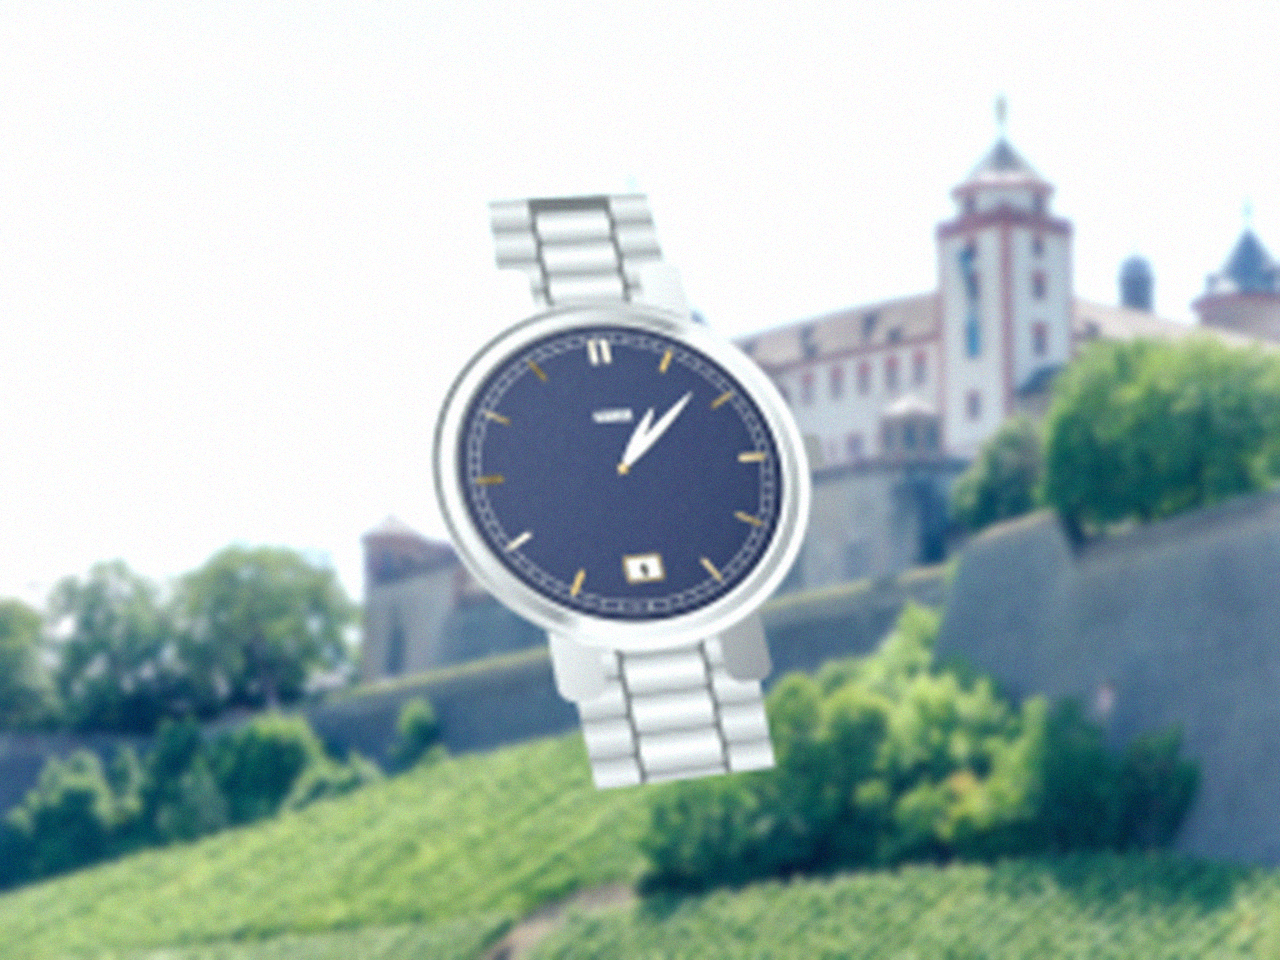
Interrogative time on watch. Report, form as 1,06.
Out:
1,08
